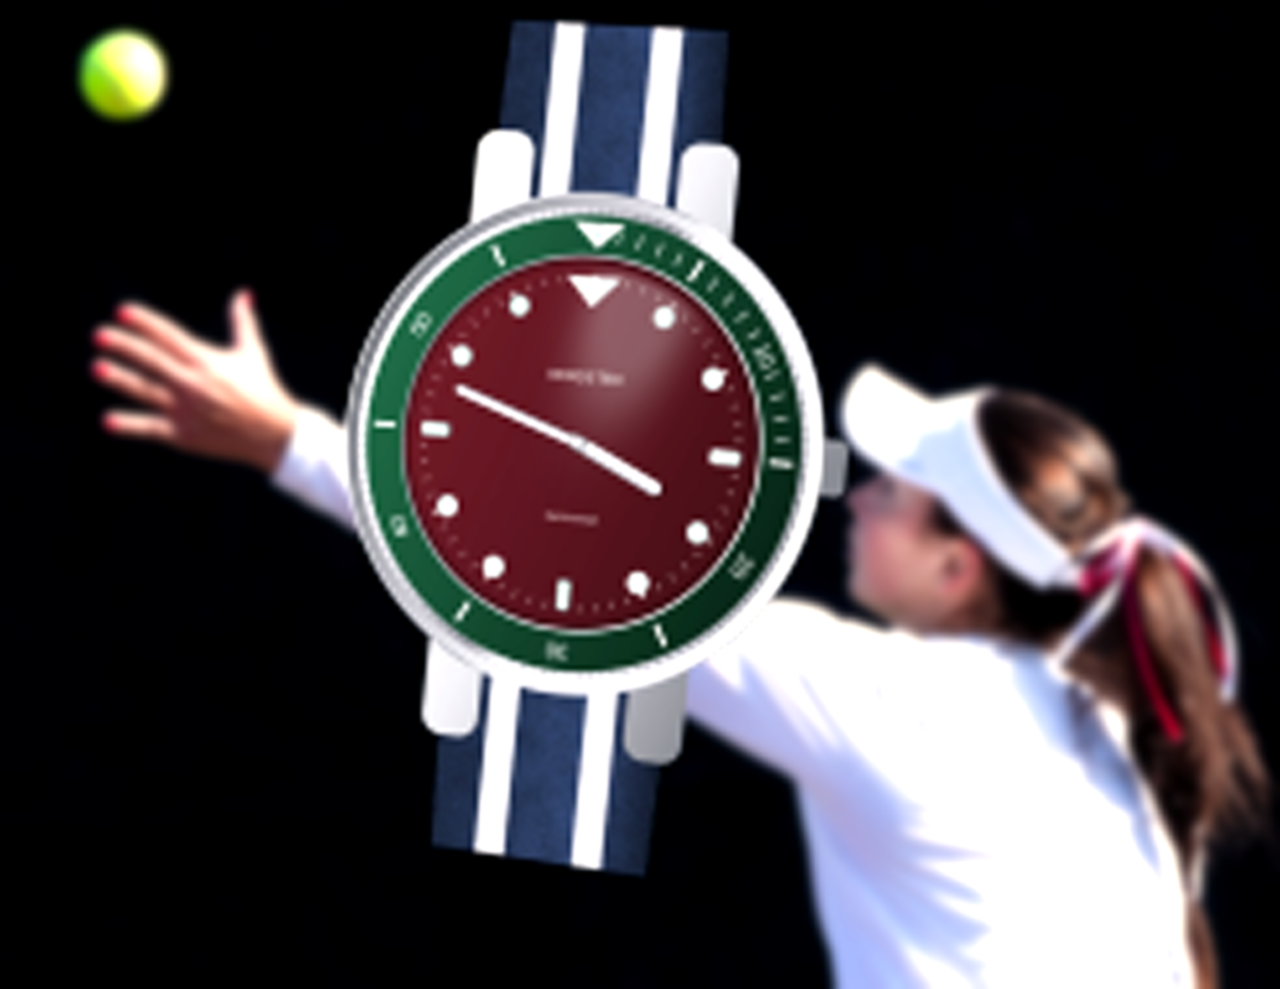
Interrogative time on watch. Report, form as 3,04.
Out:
3,48
